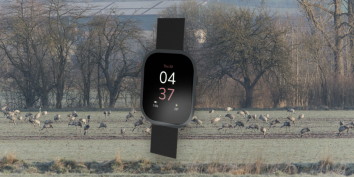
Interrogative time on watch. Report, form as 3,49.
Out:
4,37
